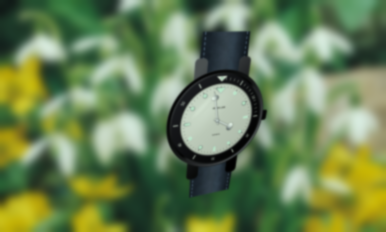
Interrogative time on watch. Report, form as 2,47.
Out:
3,58
